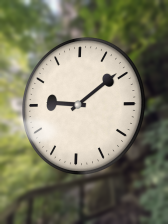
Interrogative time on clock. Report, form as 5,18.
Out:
9,09
